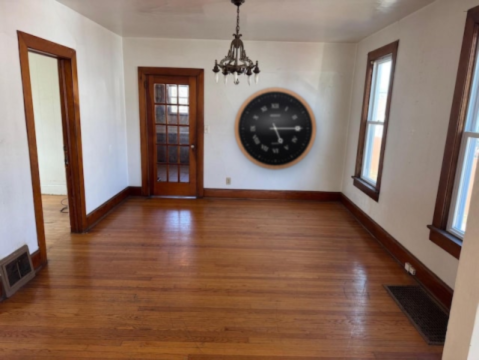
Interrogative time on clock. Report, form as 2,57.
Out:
5,15
